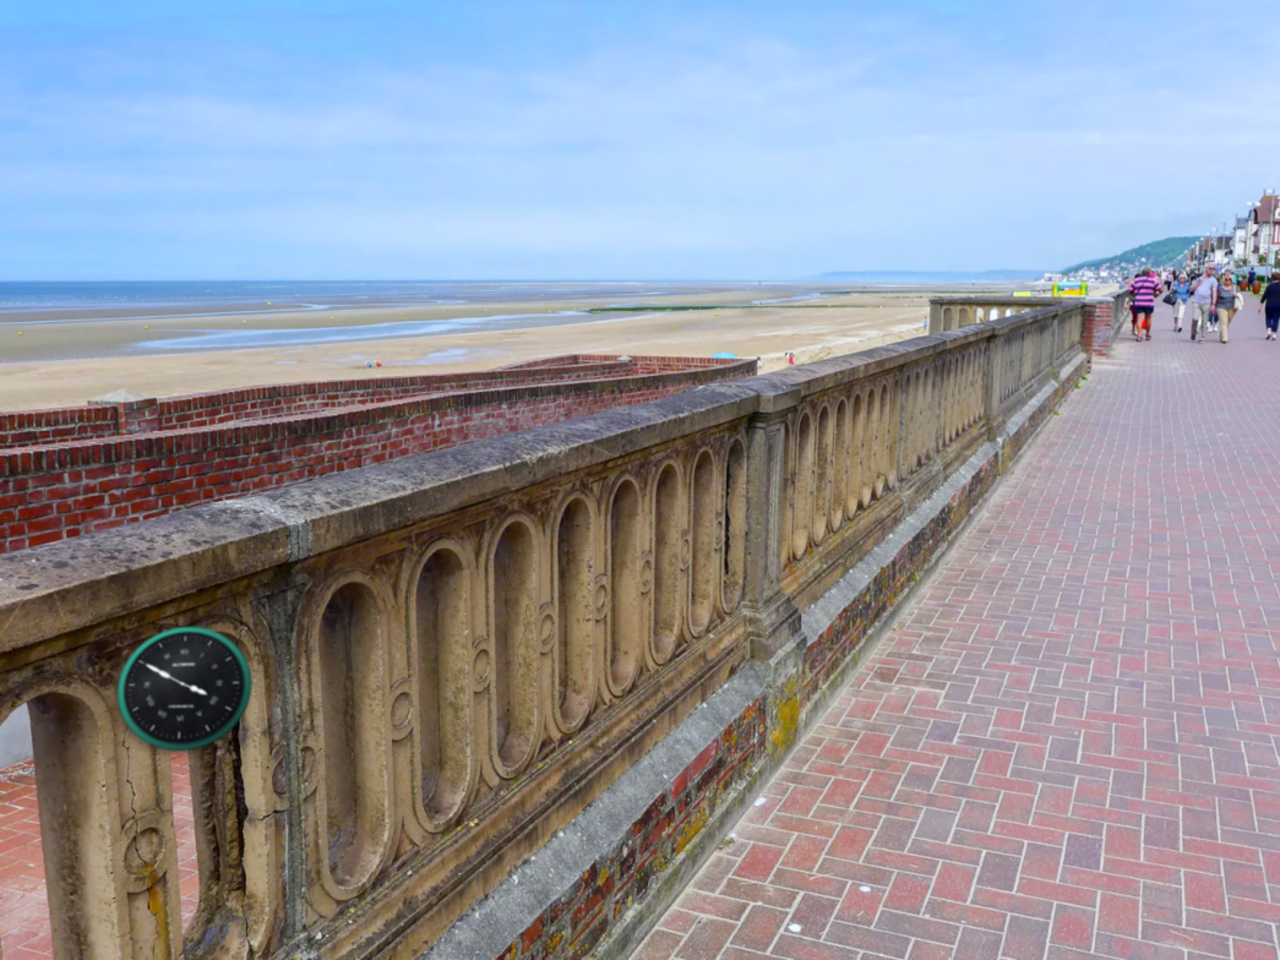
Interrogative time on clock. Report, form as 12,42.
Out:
3,50
